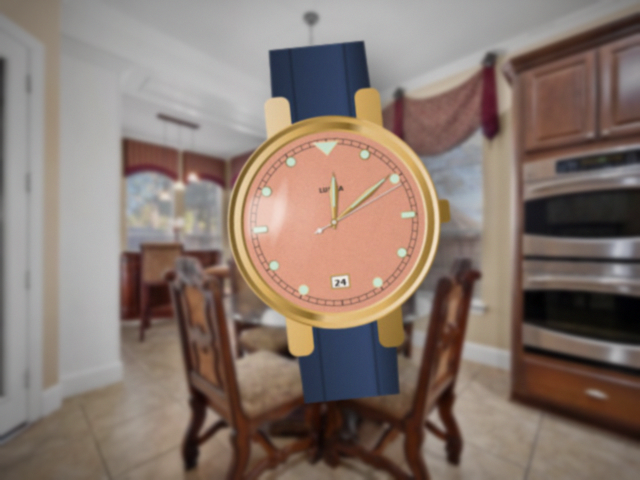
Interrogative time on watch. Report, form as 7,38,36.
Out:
12,09,11
